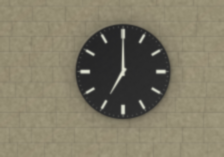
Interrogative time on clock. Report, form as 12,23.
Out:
7,00
